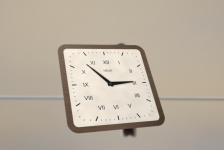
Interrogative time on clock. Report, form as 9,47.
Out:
2,53
